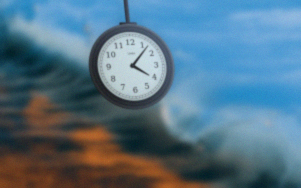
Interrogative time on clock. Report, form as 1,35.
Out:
4,07
